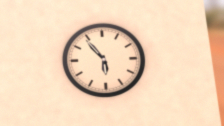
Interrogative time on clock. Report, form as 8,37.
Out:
5,54
